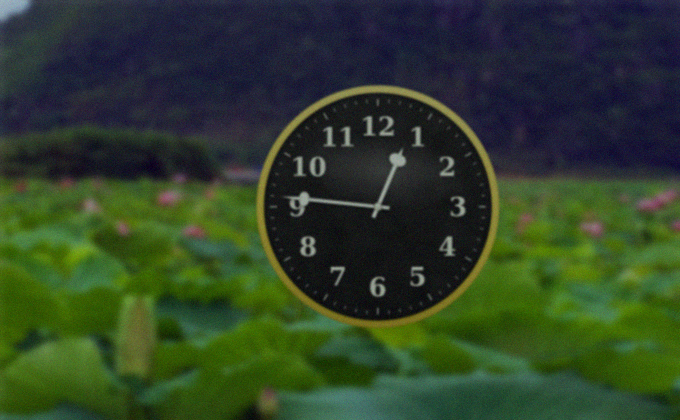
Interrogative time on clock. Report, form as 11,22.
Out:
12,46
